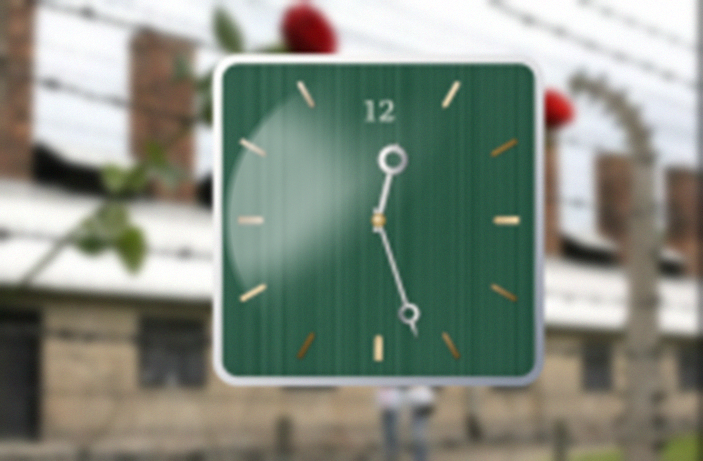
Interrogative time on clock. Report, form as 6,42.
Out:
12,27
